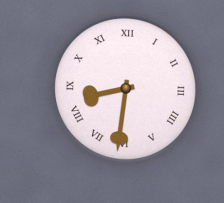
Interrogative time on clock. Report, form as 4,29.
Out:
8,31
